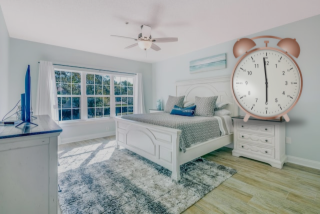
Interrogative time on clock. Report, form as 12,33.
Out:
5,59
